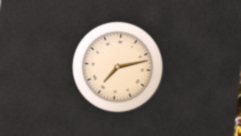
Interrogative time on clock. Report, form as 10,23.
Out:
7,12
